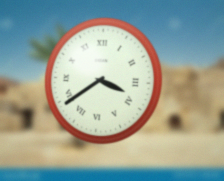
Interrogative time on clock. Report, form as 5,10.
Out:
3,39
